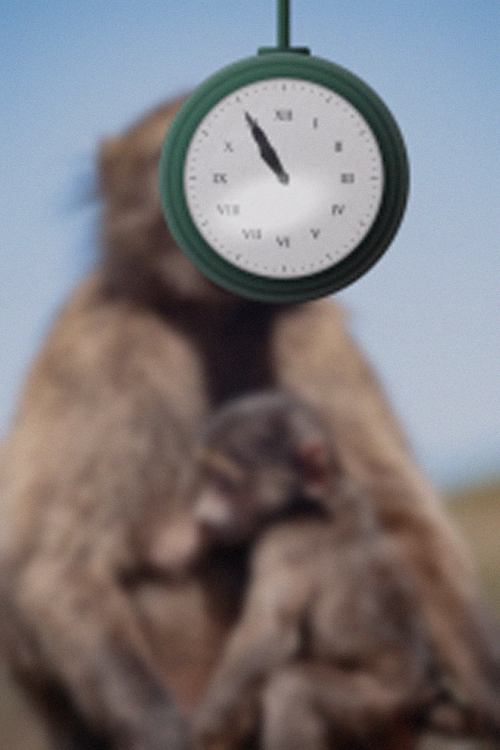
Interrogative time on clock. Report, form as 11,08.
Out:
10,55
